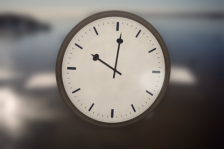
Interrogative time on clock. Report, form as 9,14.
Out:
10,01
